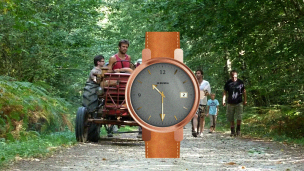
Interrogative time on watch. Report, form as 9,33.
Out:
10,30
